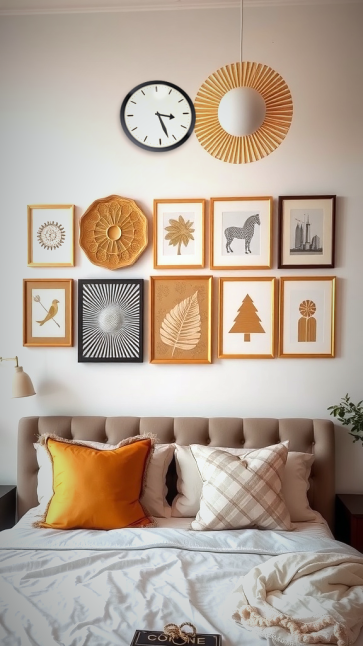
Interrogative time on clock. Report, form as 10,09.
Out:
3,27
